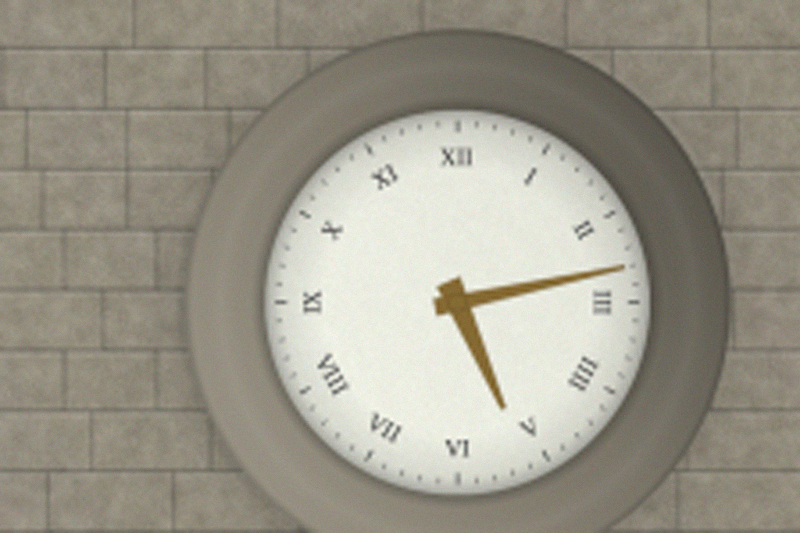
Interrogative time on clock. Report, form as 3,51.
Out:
5,13
